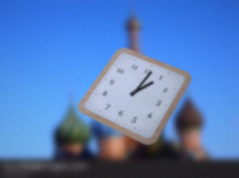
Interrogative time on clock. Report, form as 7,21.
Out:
1,01
